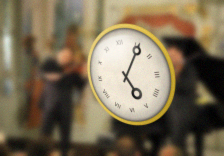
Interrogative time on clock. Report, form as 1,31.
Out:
5,06
